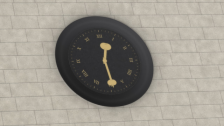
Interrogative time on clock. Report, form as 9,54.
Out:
12,29
